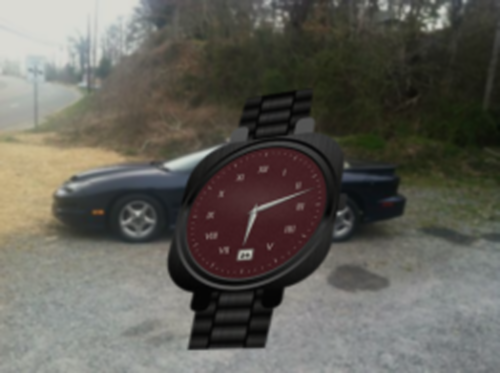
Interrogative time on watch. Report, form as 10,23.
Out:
6,12
